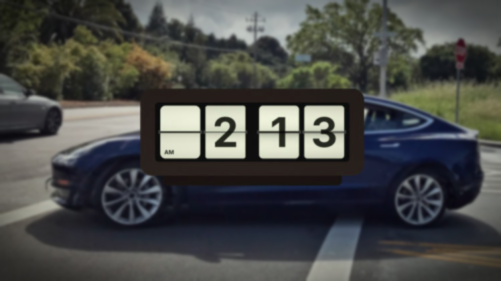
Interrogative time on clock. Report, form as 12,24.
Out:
2,13
